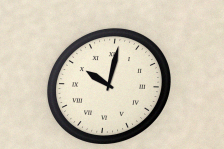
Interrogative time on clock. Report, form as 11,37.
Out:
10,01
